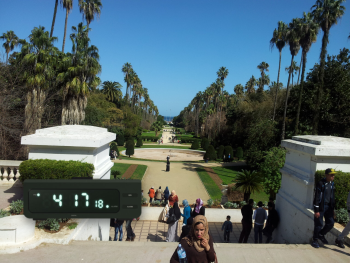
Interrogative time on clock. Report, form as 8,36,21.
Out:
4,17,18
